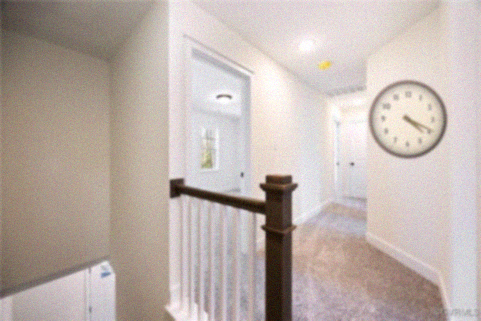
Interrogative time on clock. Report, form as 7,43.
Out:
4,19
